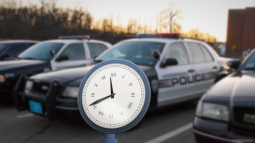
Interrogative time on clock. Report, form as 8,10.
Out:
11,41
